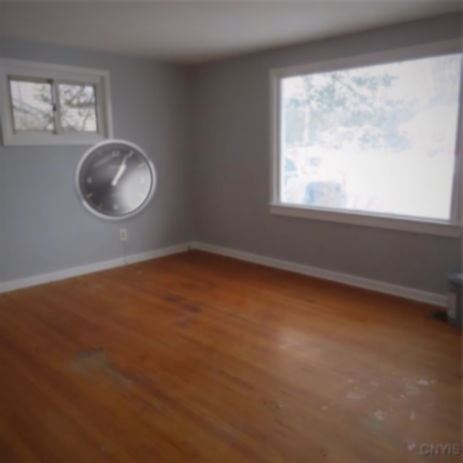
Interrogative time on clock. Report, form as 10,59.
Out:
1,04
